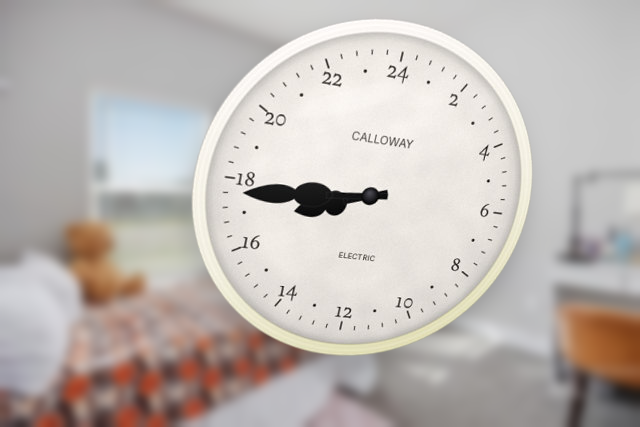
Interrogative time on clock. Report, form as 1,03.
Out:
16,44
